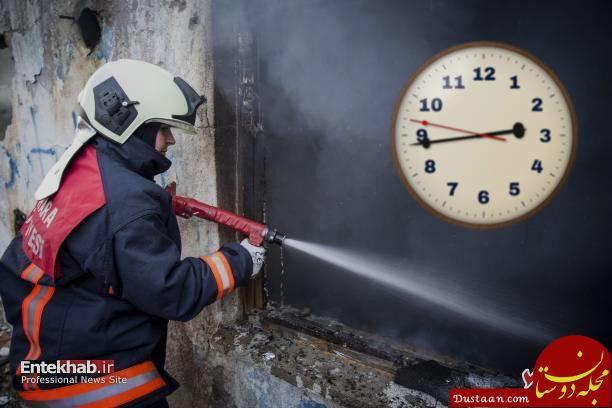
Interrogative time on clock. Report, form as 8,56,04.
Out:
2,43,47
